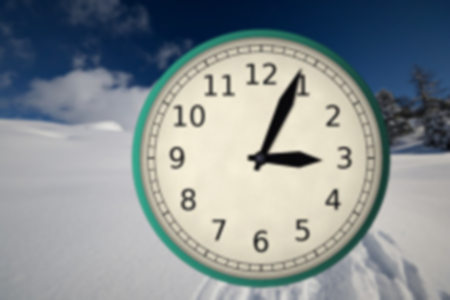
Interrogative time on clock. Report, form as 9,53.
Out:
3,04
